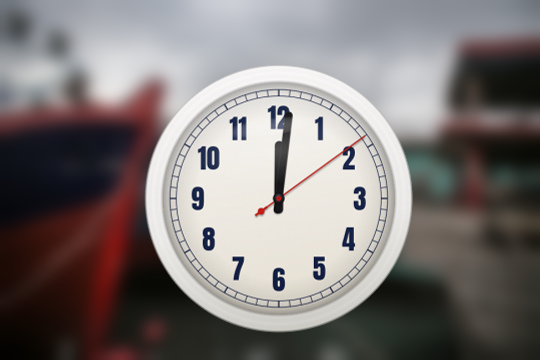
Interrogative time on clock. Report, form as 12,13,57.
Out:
12,01,09
